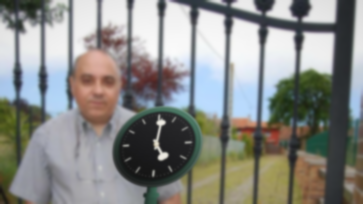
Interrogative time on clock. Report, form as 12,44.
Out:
5,01
